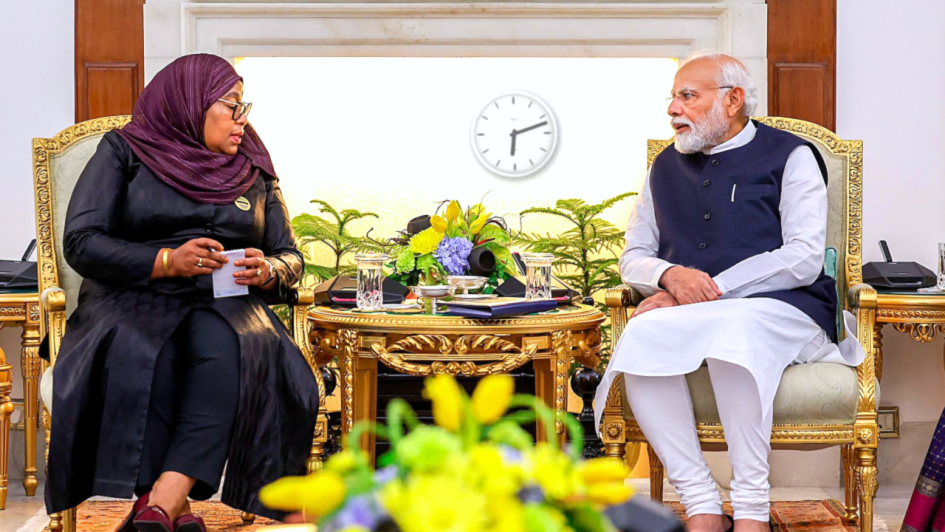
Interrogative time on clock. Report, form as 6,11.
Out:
6,12
